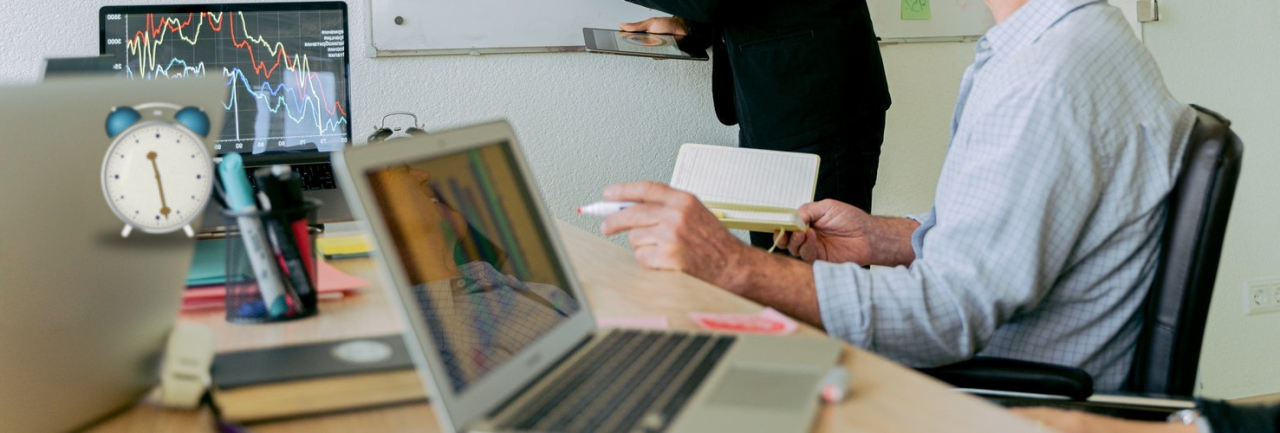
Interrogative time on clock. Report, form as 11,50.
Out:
11,28
